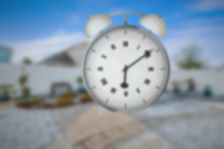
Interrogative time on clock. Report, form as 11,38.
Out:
6,09
